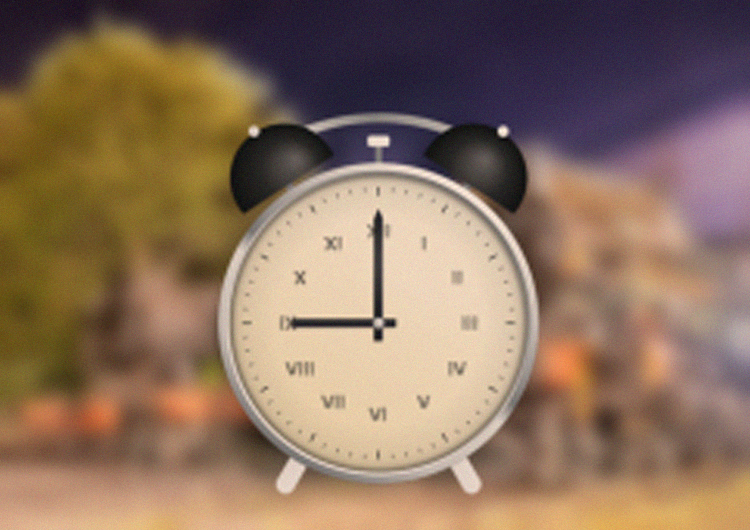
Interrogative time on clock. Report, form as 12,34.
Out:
9,00
